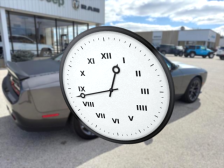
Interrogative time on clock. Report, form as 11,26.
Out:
12,43
